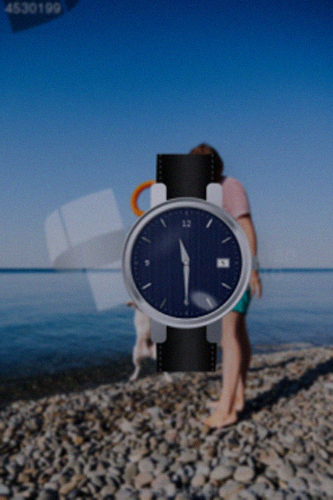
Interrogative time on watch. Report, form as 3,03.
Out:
11,30
